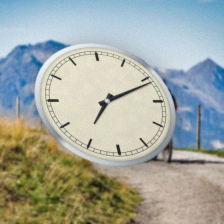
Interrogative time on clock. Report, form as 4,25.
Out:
7,11
